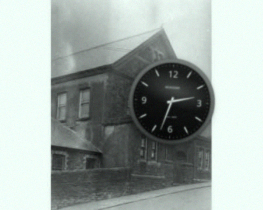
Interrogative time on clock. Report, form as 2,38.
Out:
2,33
